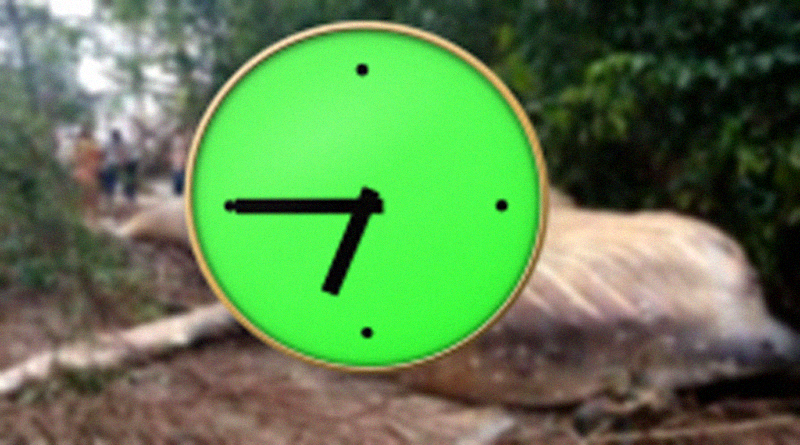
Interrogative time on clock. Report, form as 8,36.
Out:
6,45
